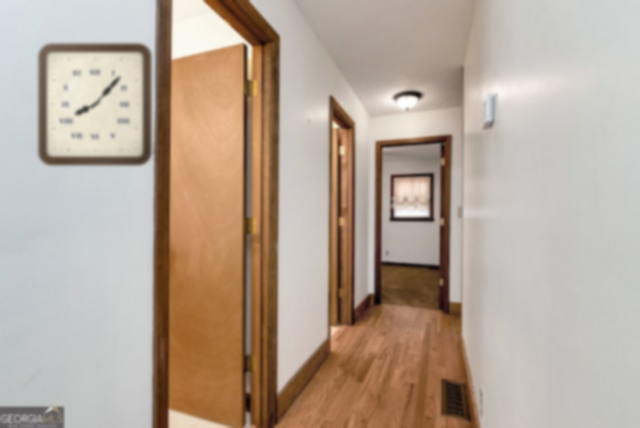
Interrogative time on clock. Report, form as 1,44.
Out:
8,07
